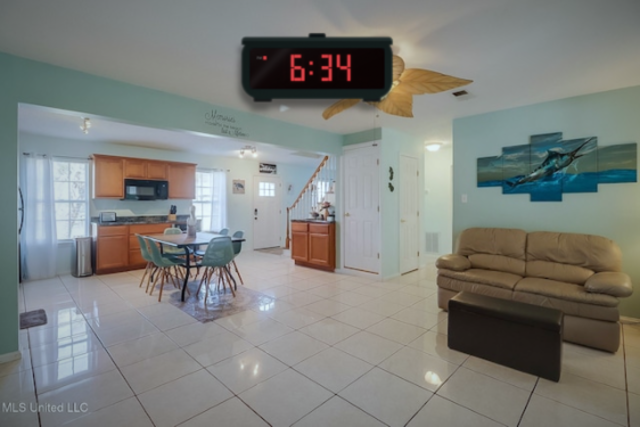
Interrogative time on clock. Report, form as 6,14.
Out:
6,34
